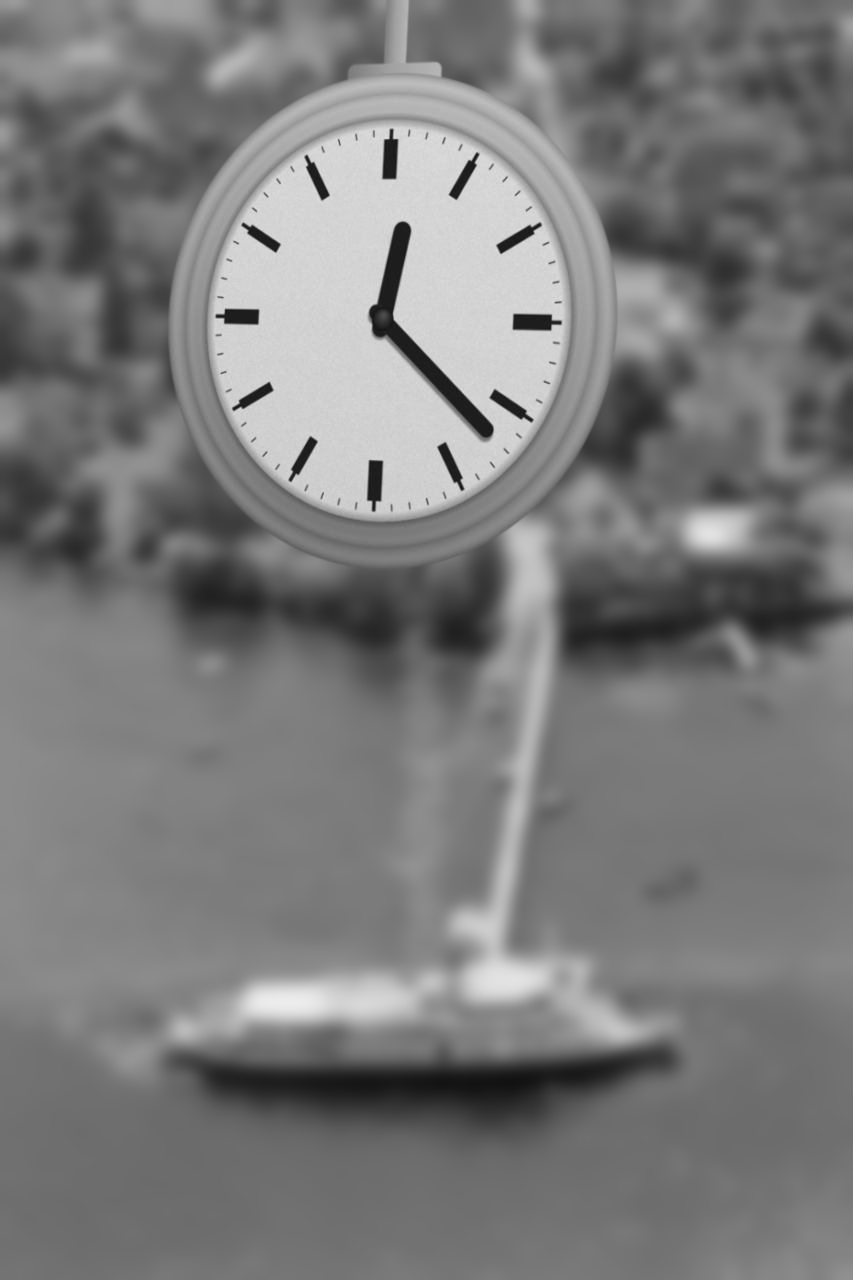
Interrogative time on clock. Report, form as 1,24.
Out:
12,22
